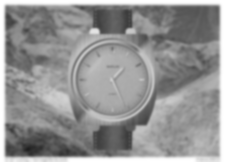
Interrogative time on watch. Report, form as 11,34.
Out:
1,26
